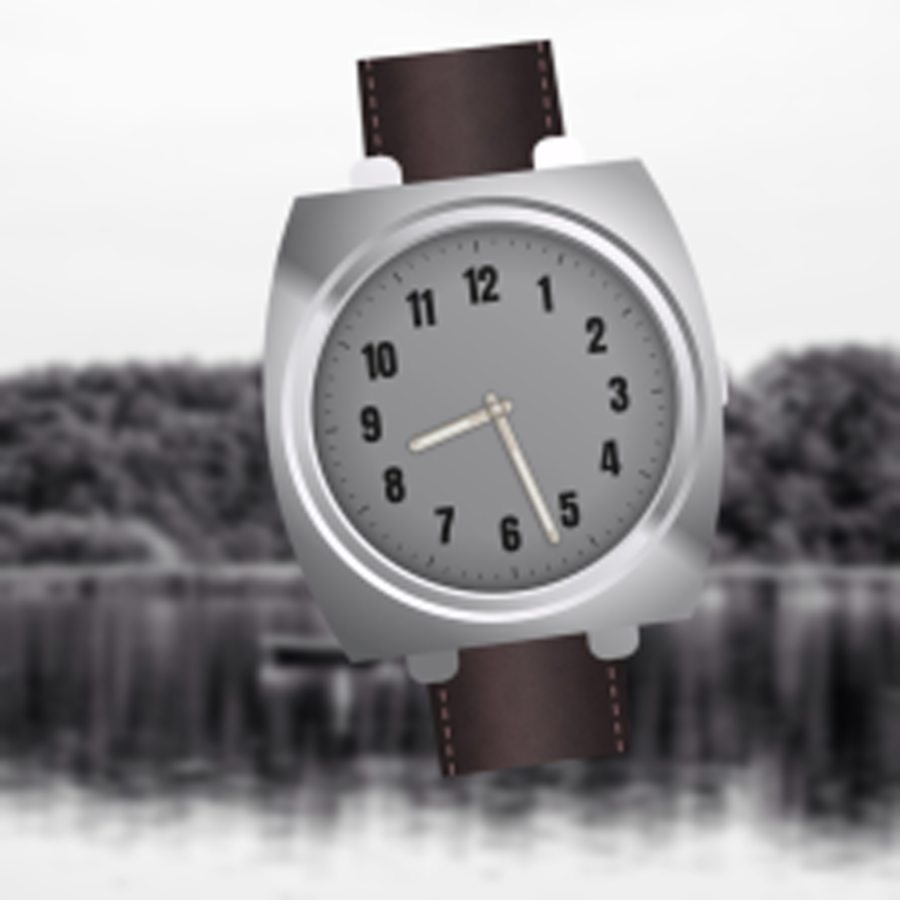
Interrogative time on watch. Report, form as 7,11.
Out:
8,27
